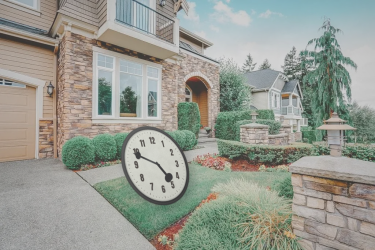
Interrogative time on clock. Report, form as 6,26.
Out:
4,49
